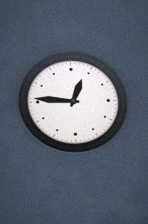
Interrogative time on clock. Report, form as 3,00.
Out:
12,46
